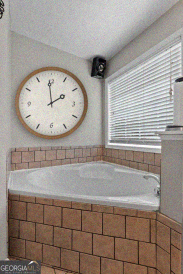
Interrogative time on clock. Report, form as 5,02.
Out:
1,59
